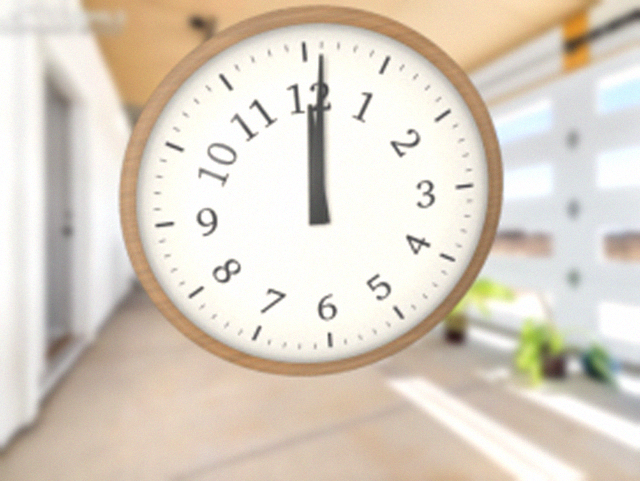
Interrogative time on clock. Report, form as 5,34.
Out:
12,01
